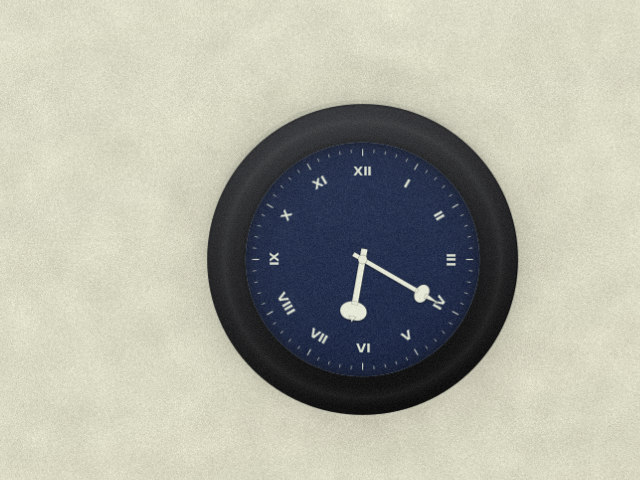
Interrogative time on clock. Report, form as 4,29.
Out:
6,20
